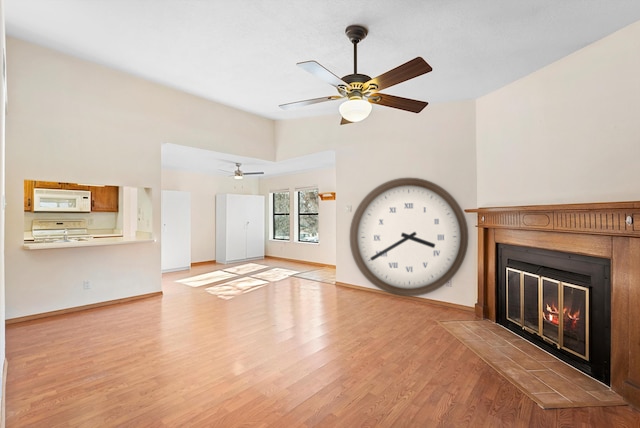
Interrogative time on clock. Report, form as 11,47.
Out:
3,40
